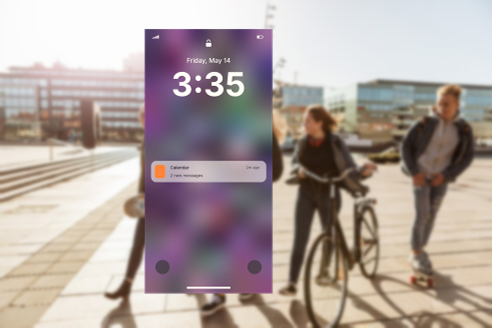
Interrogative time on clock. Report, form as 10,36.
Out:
3,35
